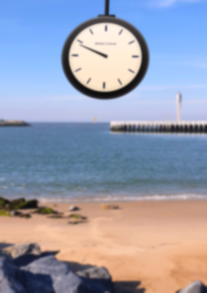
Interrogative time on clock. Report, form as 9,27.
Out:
9,49
